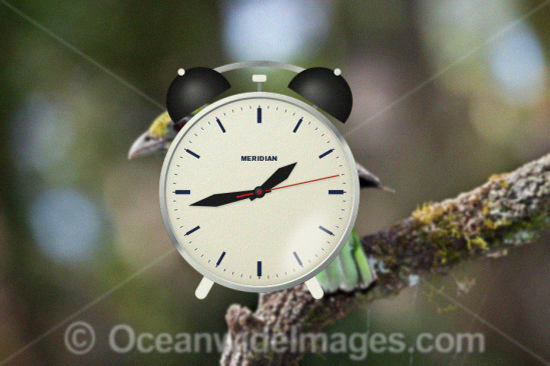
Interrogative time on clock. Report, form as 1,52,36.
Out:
1,43,13
